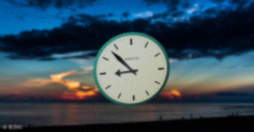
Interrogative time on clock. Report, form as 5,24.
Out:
8,53
